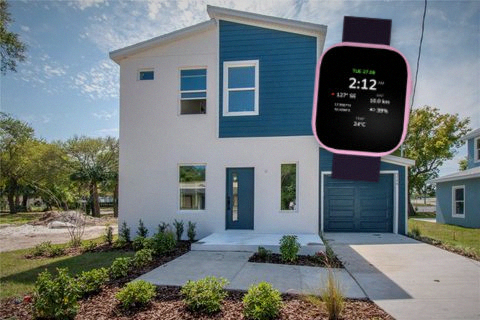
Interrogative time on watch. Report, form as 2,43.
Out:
2,12
